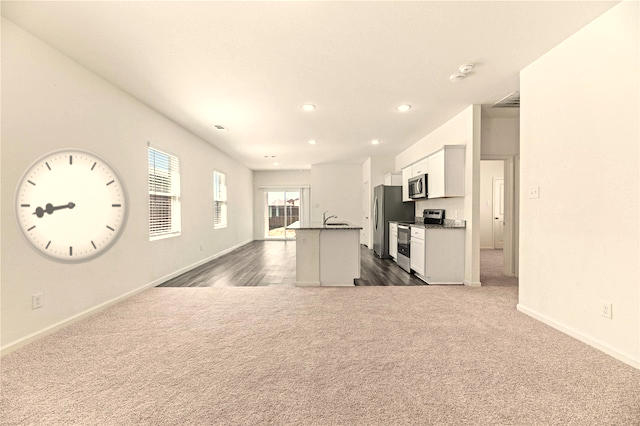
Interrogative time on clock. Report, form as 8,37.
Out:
8,43
